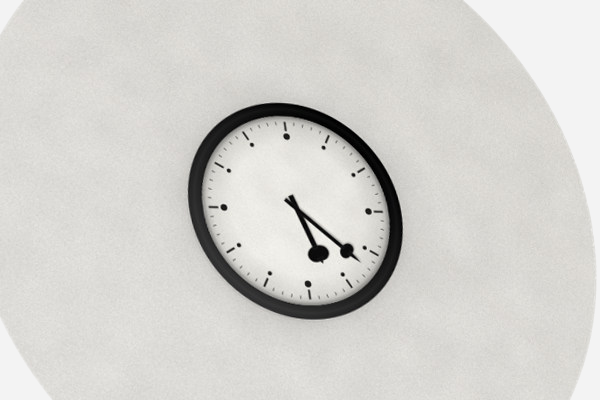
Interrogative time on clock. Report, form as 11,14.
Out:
5,22
